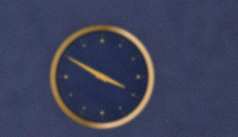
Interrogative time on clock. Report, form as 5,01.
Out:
3,50
